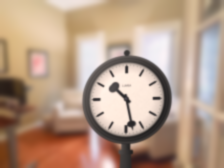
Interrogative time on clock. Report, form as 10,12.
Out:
10,28
